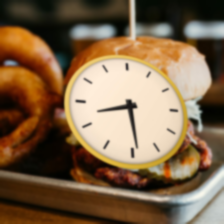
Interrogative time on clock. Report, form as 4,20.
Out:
8,29
